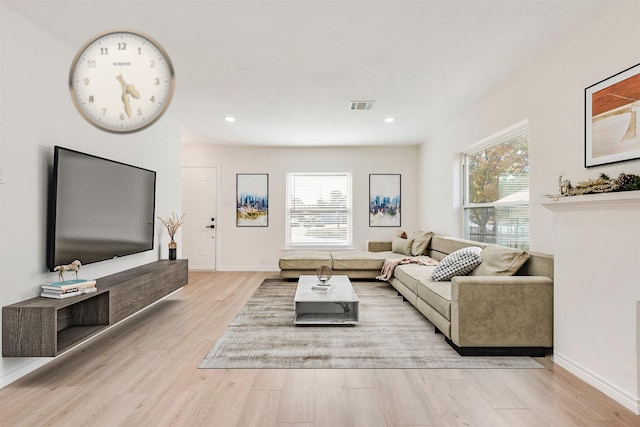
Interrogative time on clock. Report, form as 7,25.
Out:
4,28
